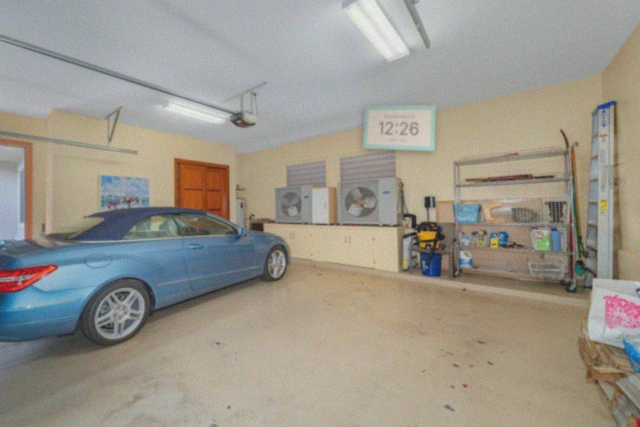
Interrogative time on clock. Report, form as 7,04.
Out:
12,26
